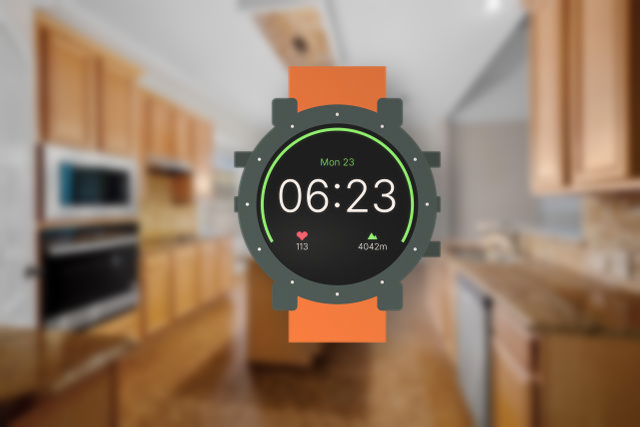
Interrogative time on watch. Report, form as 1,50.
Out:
6,23
